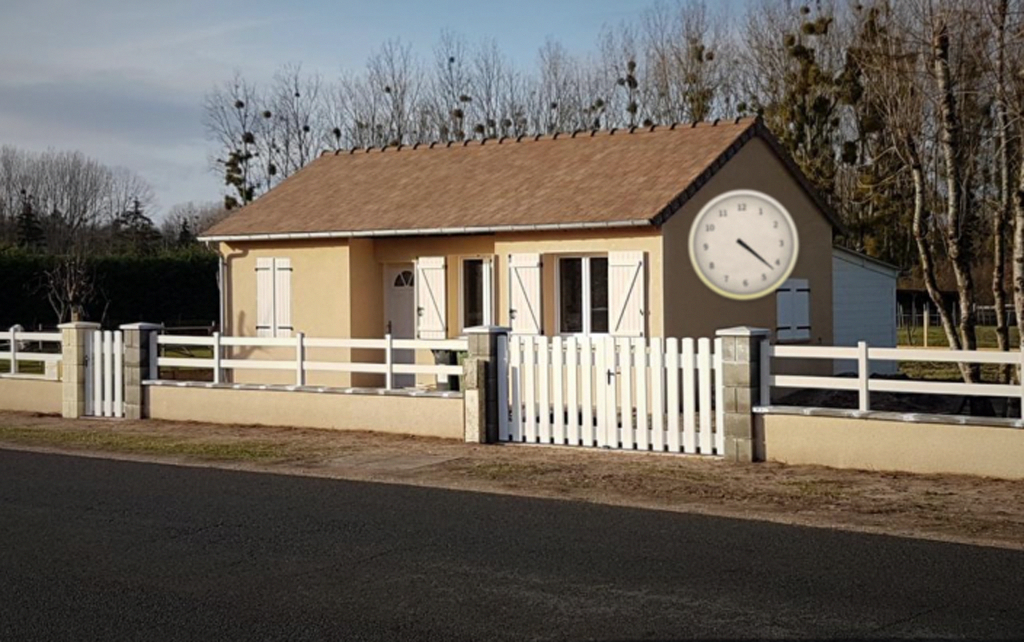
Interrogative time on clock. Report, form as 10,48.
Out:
4,22
